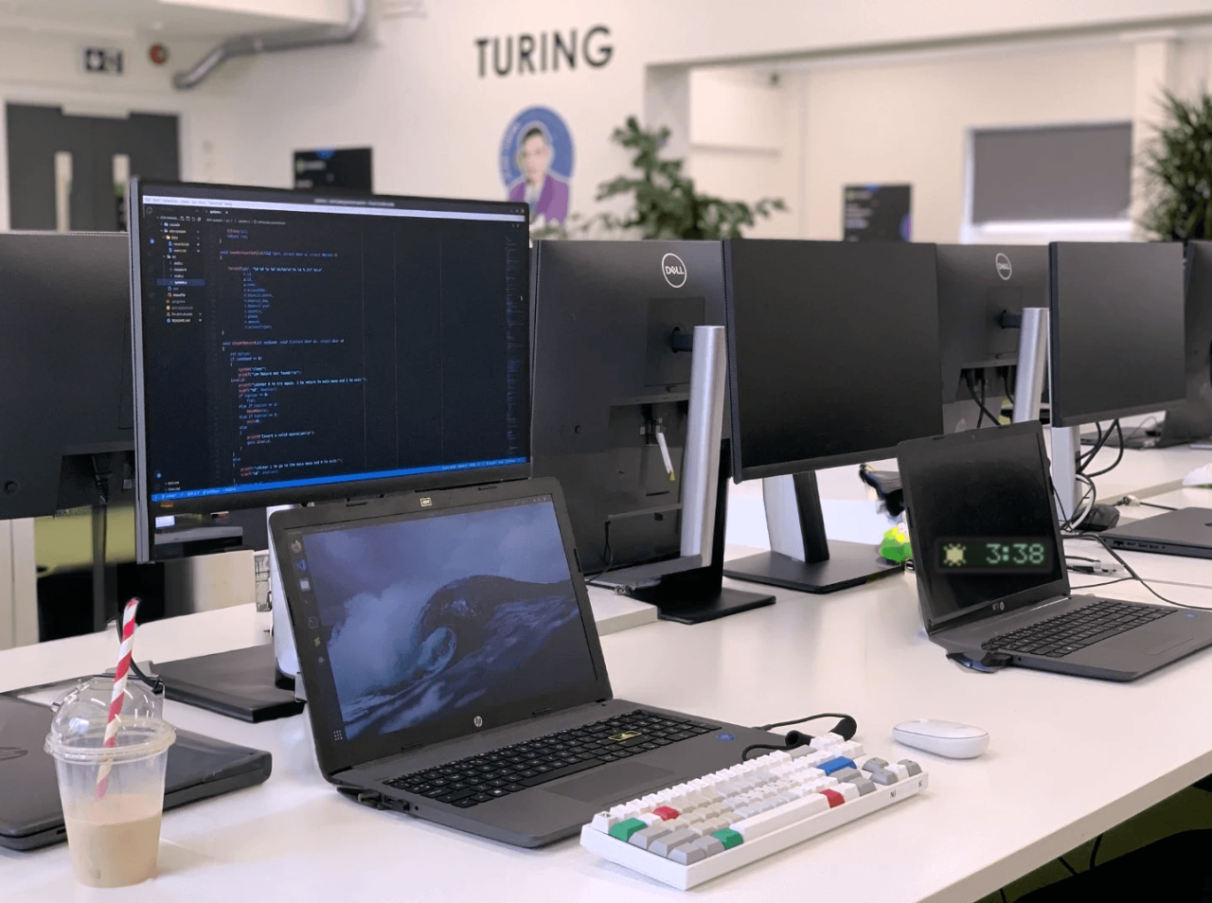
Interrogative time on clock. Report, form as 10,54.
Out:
3,38
